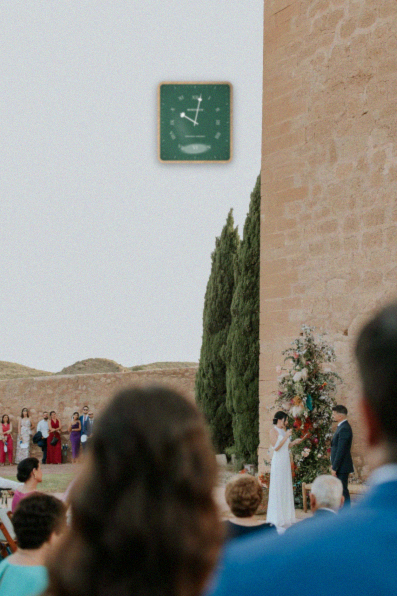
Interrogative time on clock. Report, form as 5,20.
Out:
10,02
